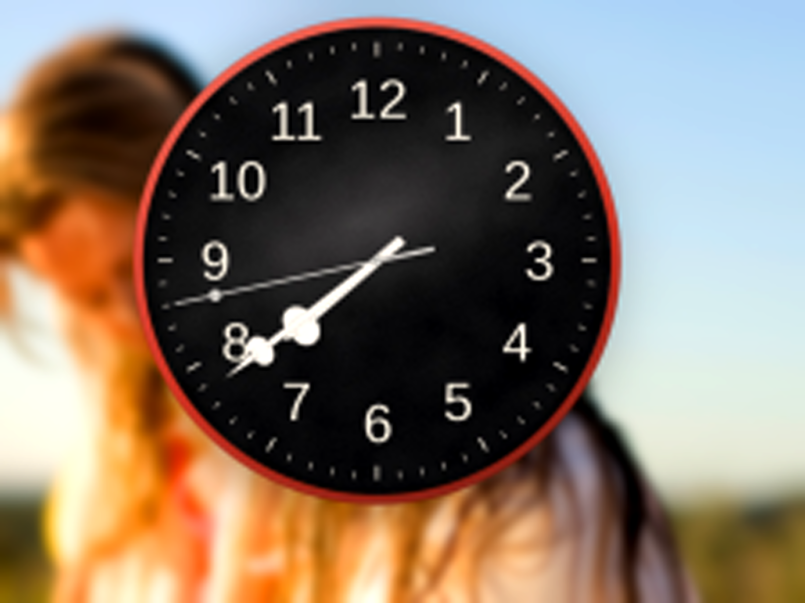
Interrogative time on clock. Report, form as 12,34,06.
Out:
7,38,43
